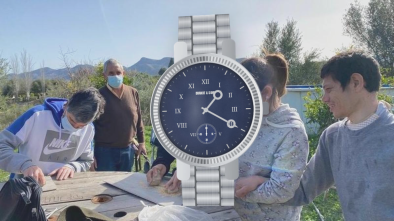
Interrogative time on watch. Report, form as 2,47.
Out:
1,20
